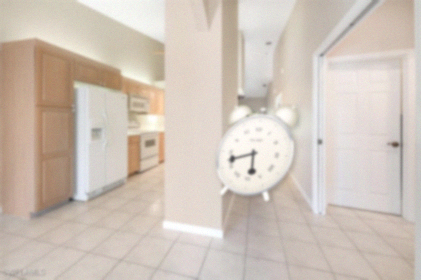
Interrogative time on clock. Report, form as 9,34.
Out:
5,42
